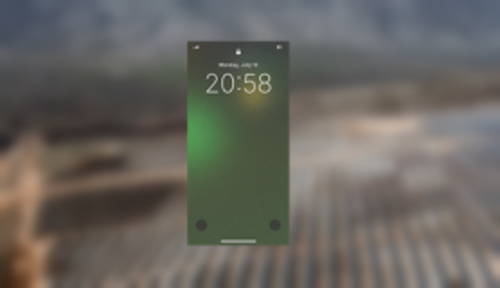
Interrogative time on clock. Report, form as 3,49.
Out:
20,58
